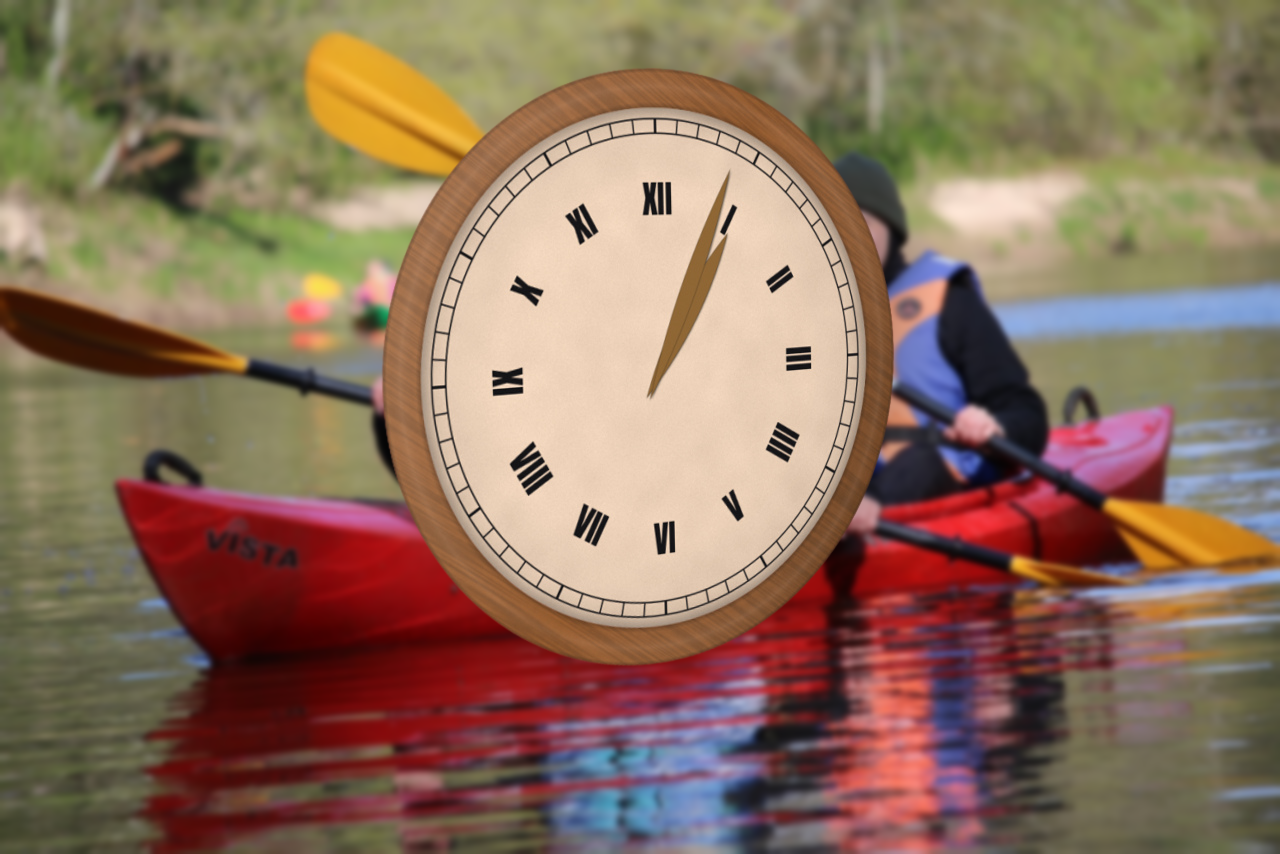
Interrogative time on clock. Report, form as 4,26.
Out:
1,04
